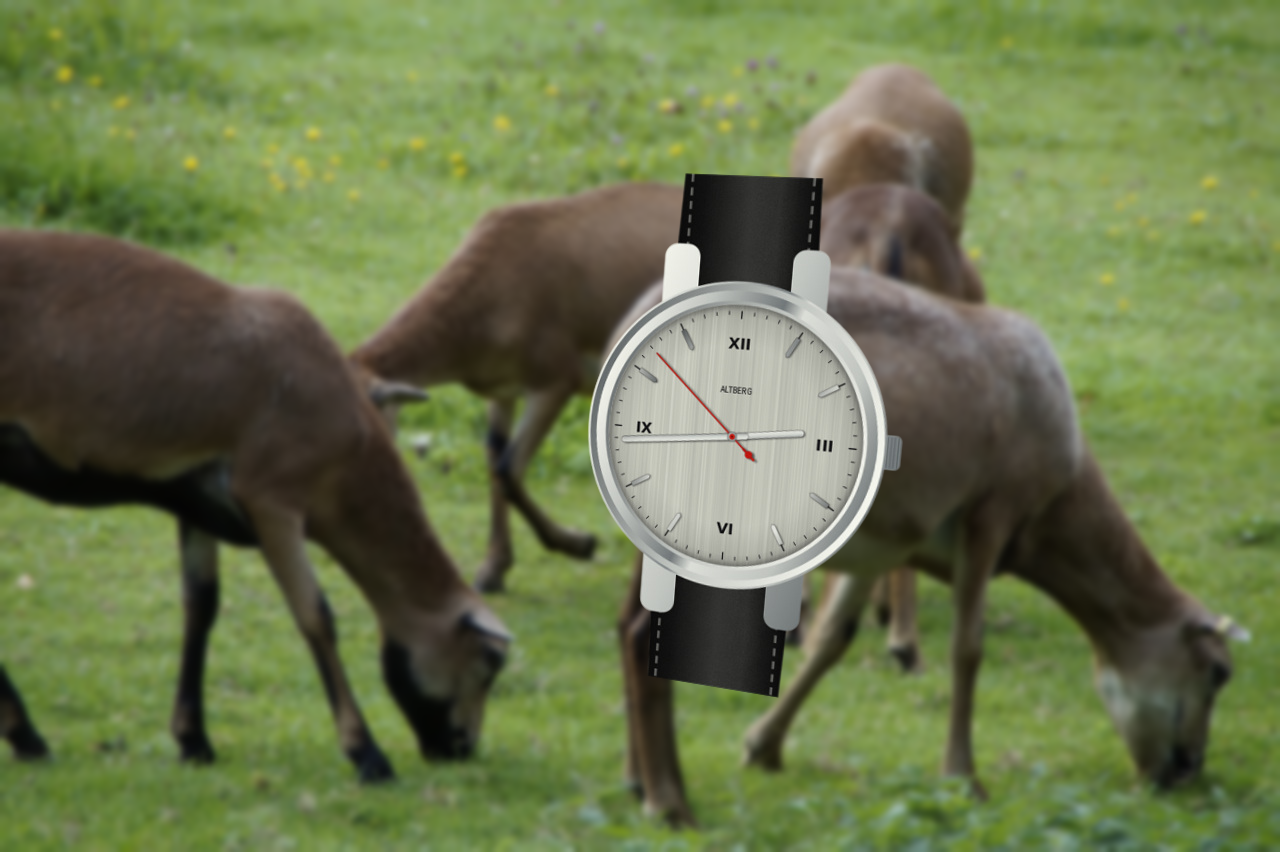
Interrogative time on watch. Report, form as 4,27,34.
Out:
2,43,52
